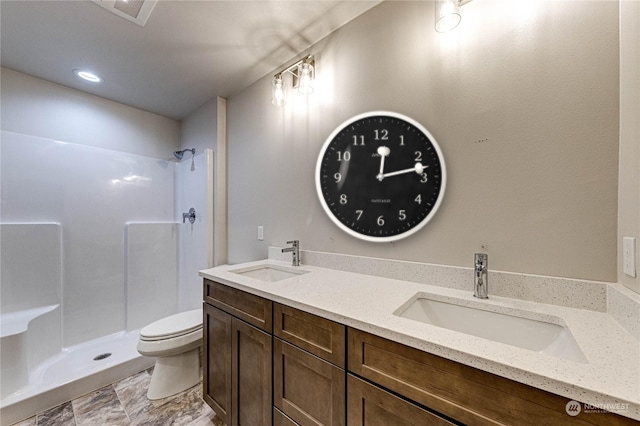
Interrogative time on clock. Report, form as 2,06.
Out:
12,13
